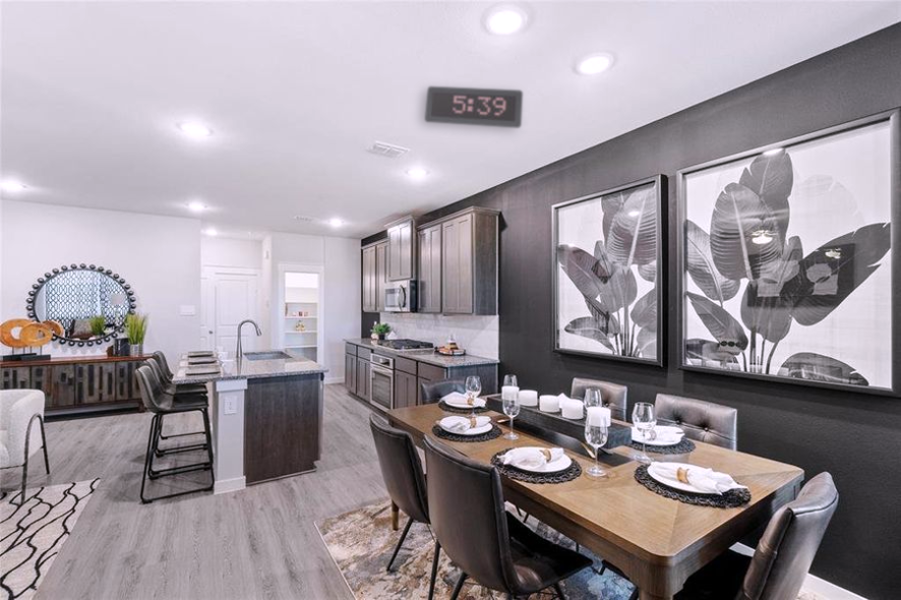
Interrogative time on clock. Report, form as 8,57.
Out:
5,39
